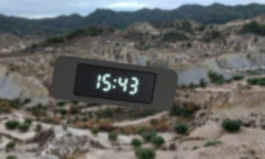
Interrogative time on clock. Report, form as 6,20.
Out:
15,43
